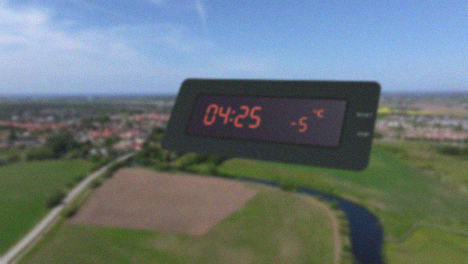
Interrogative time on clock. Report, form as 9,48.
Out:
4,25
